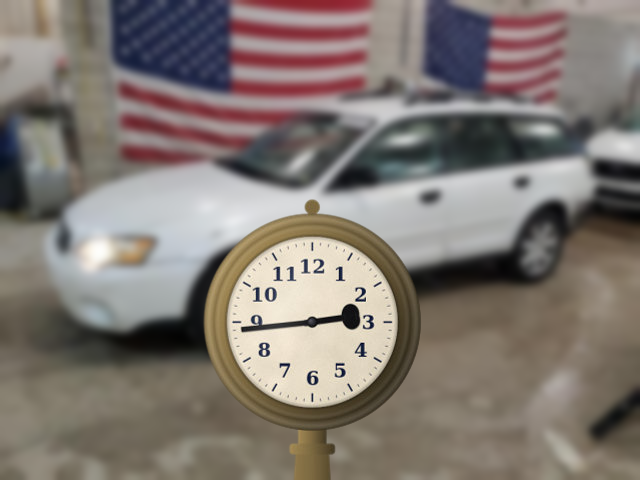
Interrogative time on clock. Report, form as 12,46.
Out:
2,44
